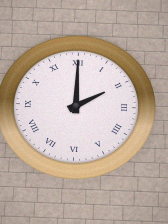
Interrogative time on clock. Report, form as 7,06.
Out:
2,00
